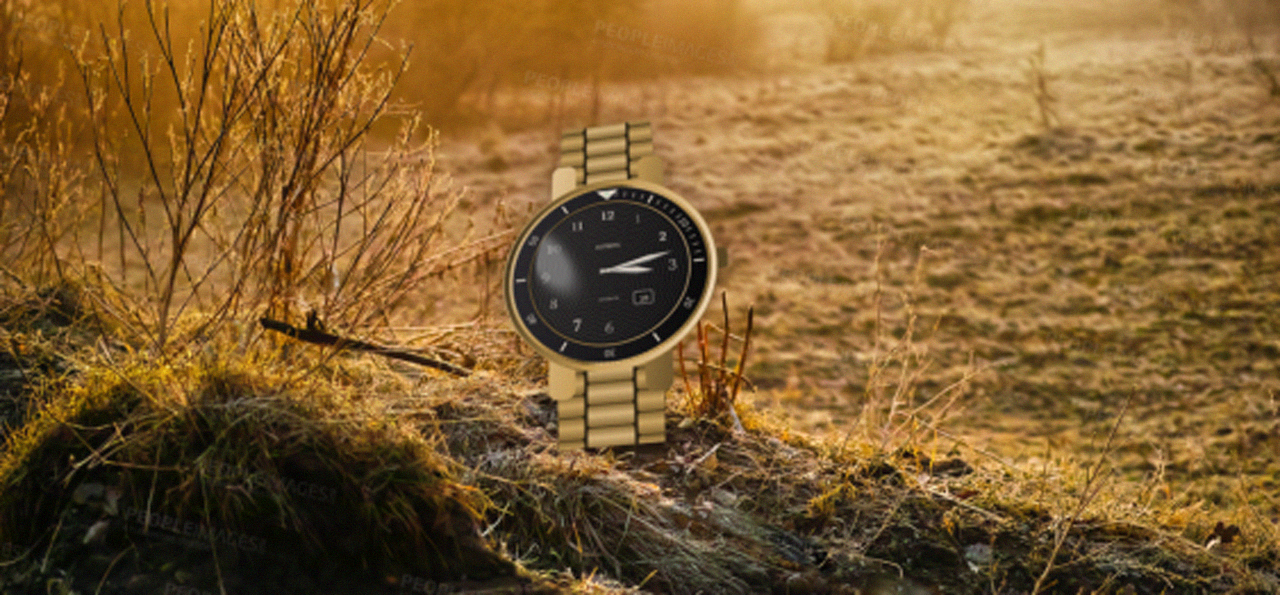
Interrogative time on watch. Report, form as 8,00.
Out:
3,13
